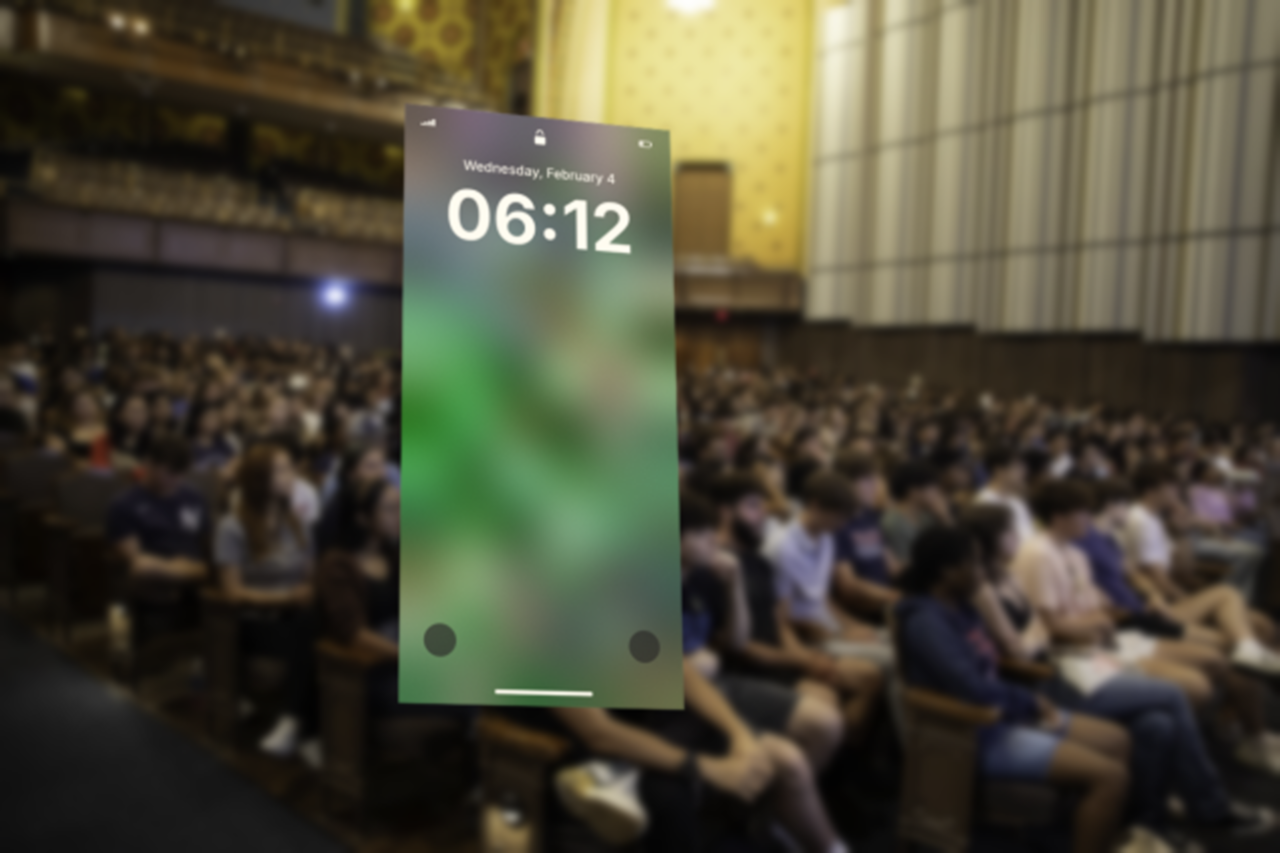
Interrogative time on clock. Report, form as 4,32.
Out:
6,12
